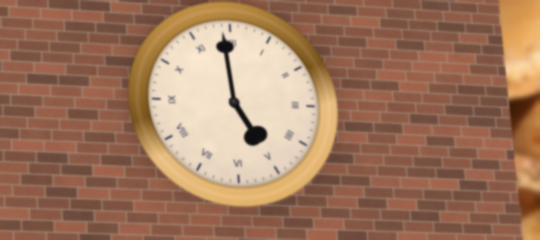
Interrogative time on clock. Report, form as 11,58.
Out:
4,59
